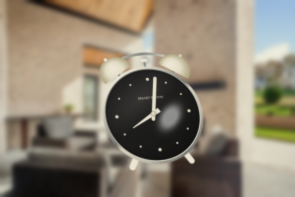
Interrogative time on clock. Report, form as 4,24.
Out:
8,02
